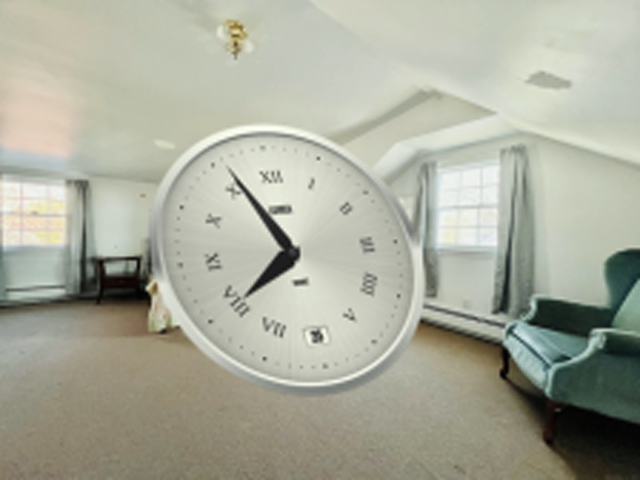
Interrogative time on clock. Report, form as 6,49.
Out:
7,56
